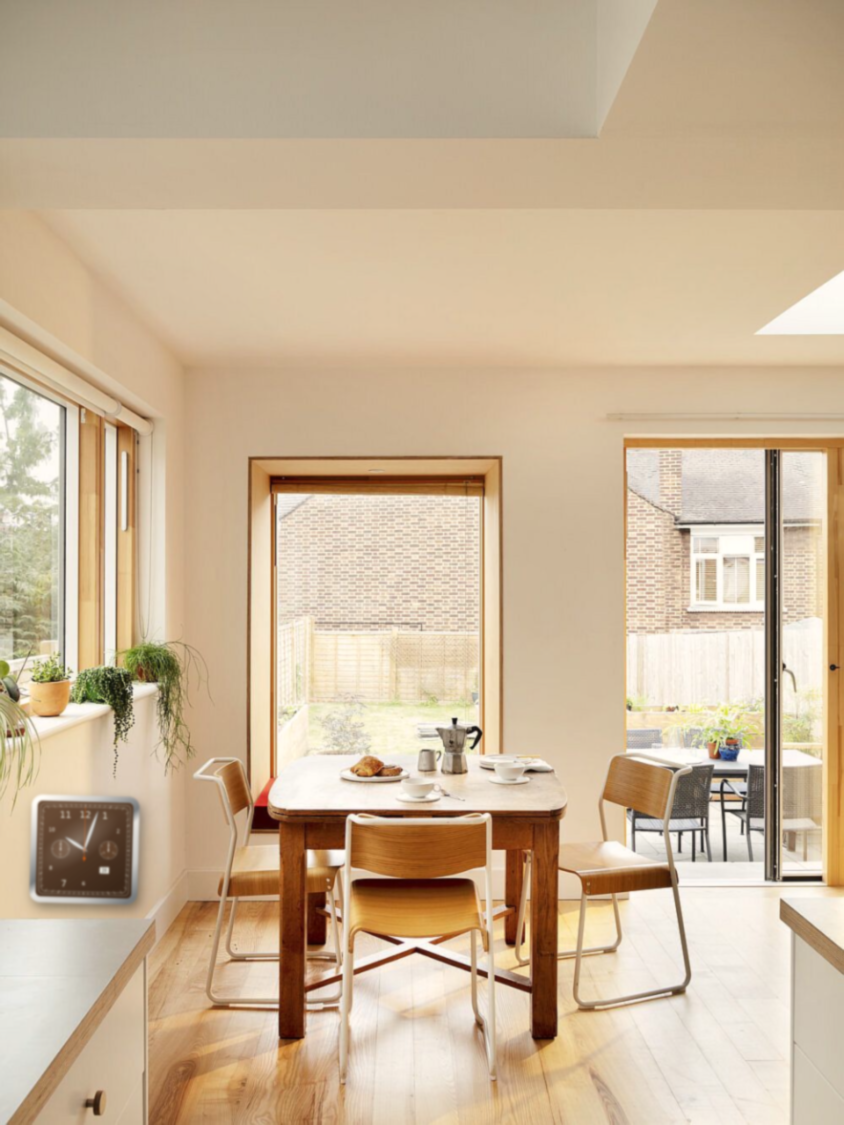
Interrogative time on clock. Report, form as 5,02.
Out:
10,03
